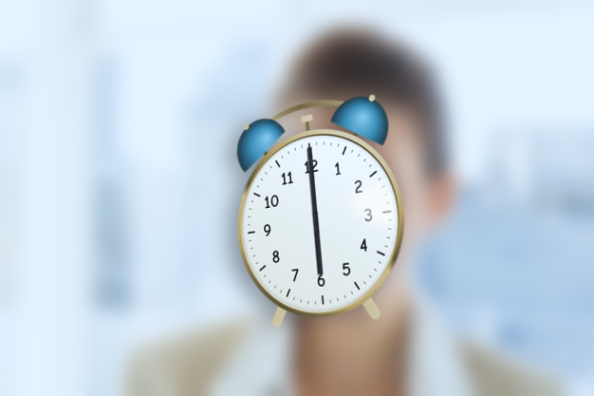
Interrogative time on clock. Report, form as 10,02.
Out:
6,00
